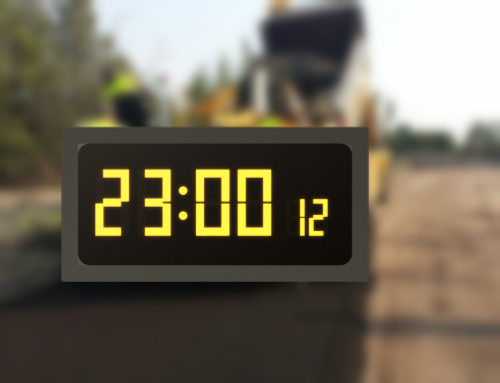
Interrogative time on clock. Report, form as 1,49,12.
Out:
23,00,12
